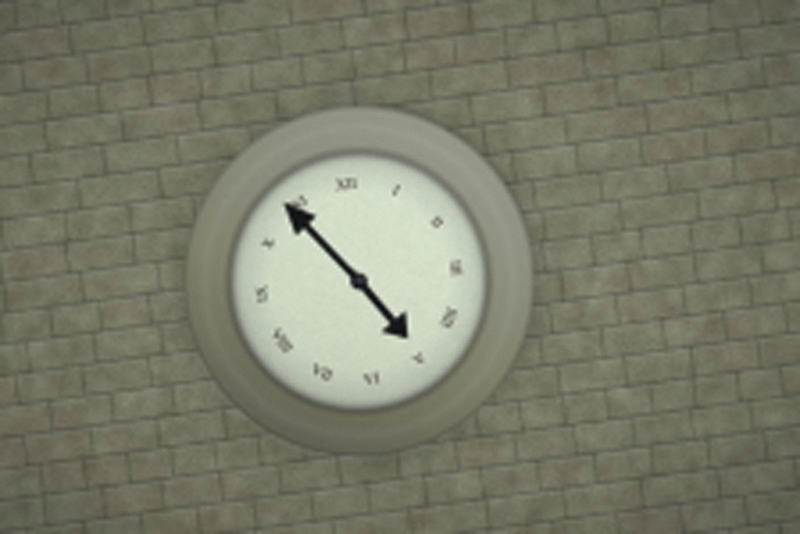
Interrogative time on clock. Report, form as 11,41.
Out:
4,54
